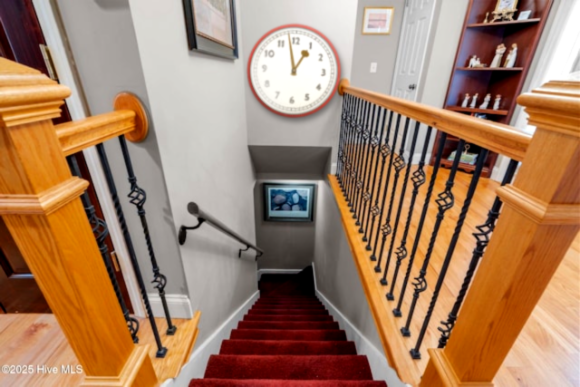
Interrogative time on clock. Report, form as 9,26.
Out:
12,58
